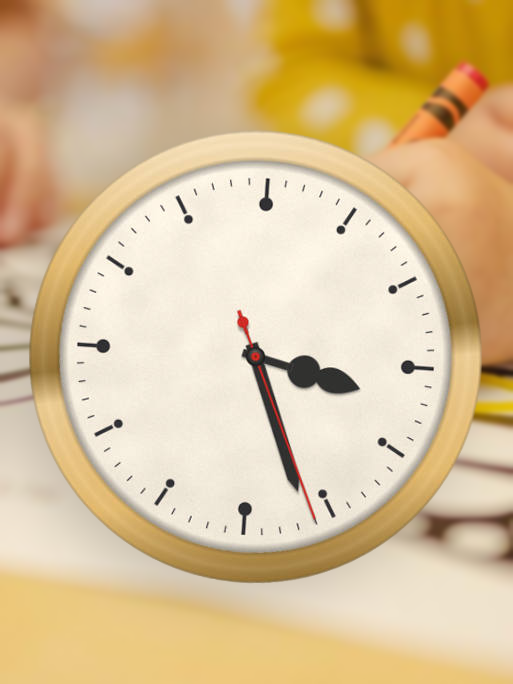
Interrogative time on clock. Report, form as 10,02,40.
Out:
3,26,26
